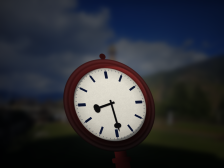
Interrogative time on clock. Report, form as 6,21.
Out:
8,29
